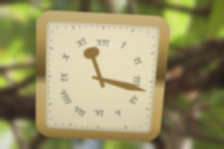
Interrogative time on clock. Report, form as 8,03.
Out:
11,17
